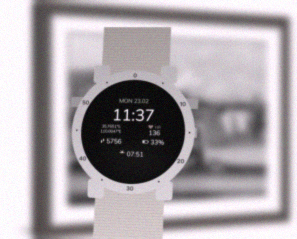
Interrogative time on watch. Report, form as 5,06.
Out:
11,37
